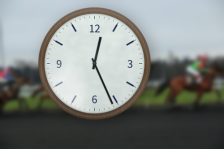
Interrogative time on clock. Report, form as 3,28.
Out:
12,26
